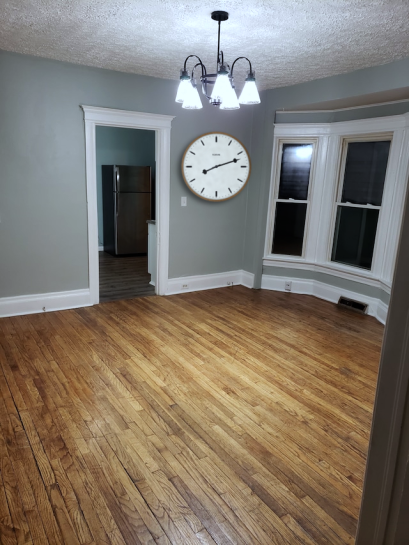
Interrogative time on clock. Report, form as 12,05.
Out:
8,12
